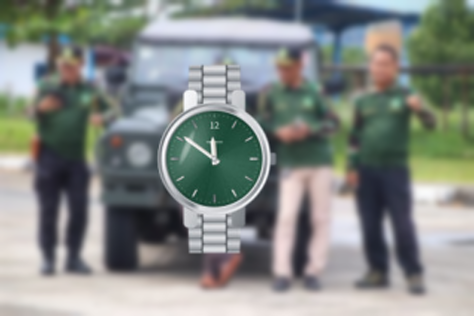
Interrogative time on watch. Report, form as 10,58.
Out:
11,51
